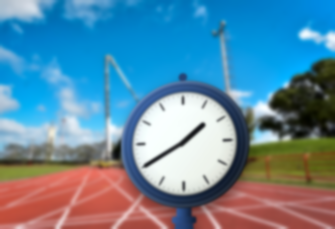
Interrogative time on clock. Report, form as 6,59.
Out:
1,40
